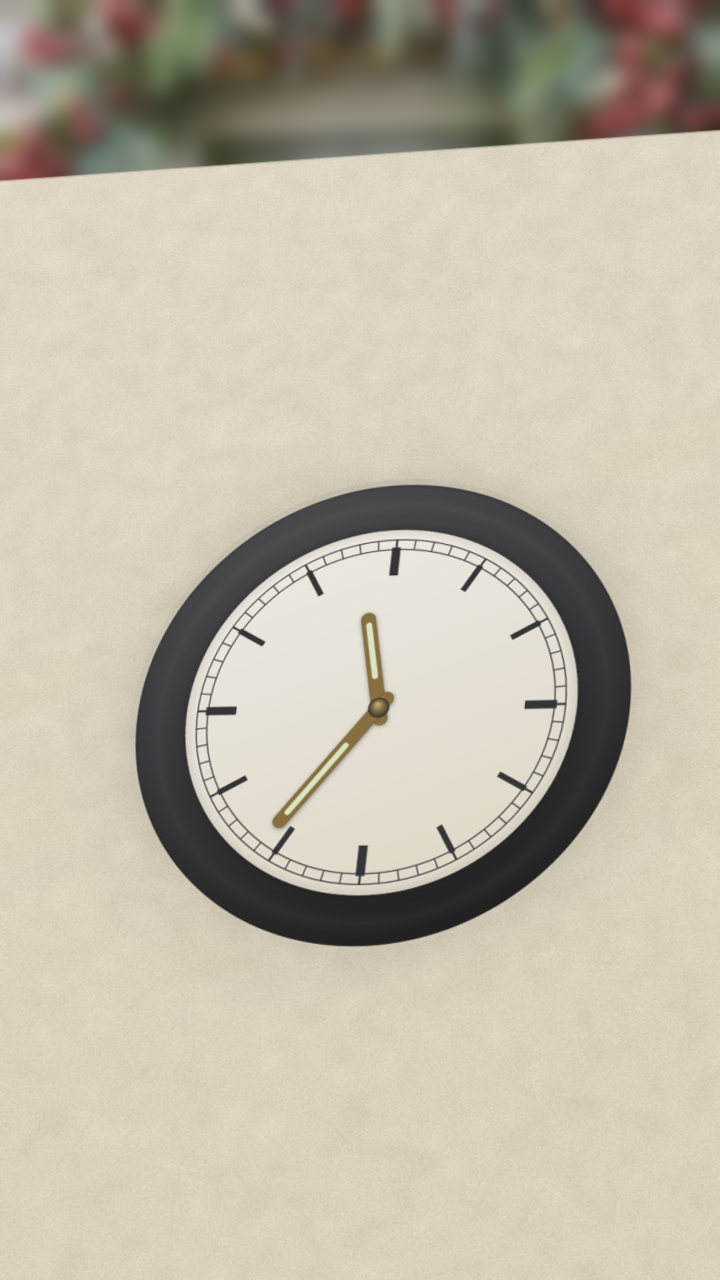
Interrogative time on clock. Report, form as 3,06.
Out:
11,36
